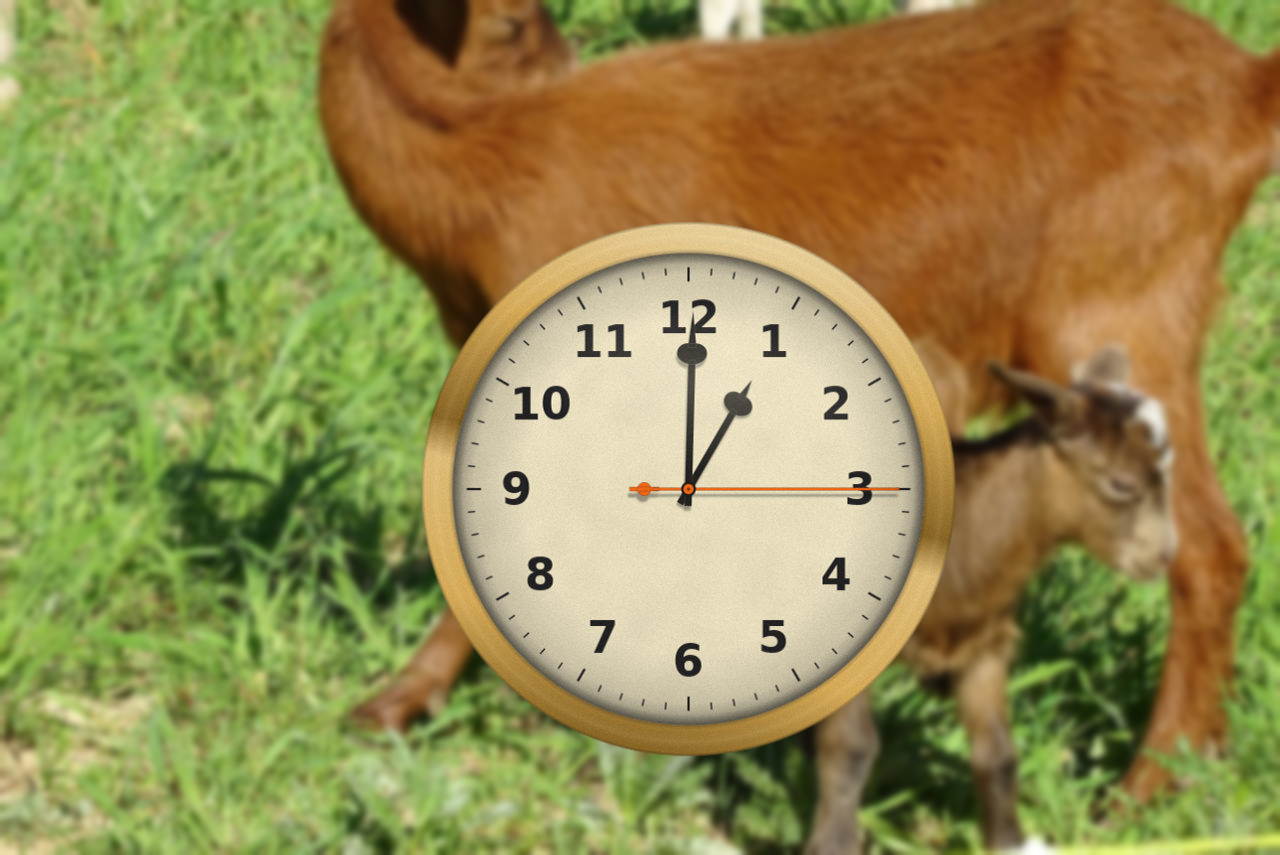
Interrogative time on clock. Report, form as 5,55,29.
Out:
1,00,15
